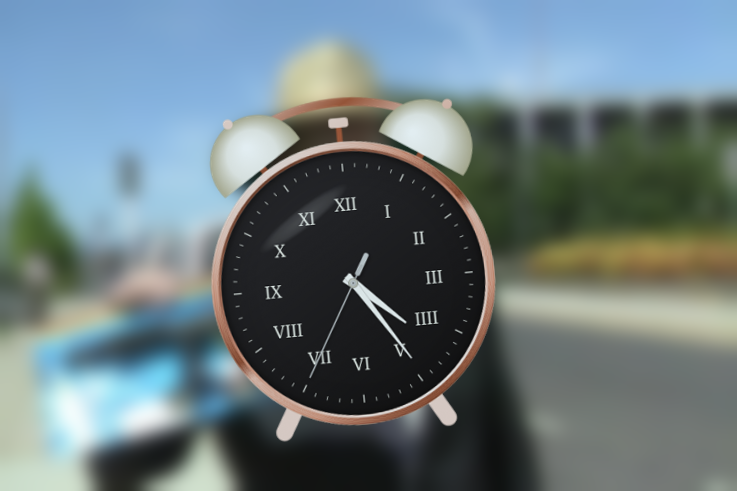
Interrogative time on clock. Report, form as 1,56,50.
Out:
4,24,35
